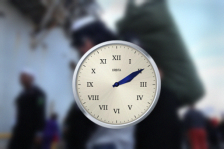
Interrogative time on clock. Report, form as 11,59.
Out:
2,10
